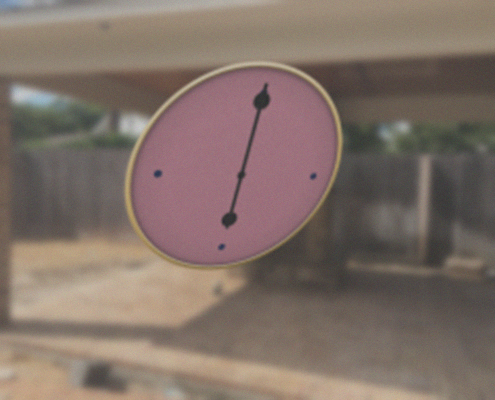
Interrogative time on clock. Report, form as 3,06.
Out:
6,00
